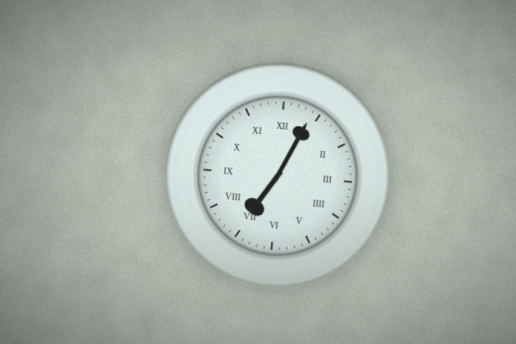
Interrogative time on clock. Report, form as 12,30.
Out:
7,04
